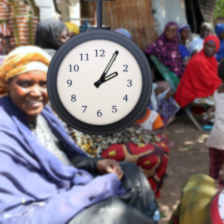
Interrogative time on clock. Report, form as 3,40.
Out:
2,05
